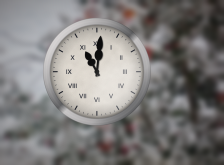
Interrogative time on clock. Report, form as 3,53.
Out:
11,01
